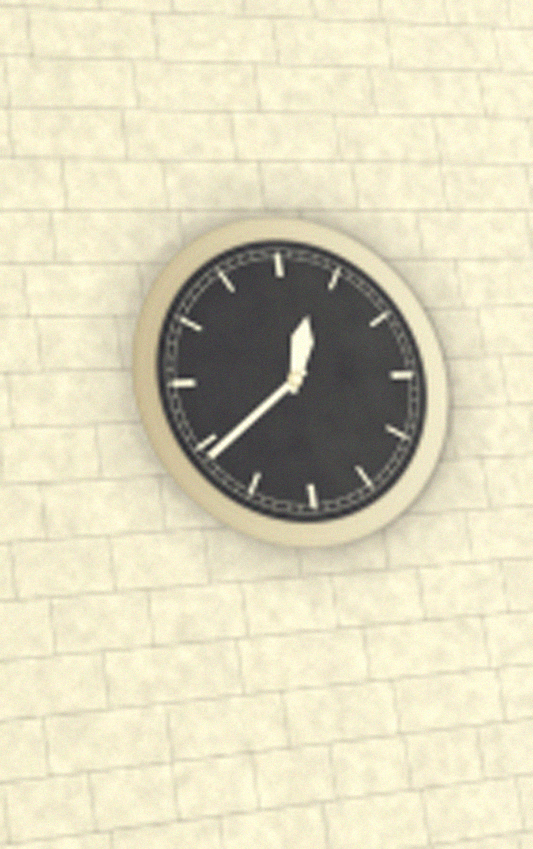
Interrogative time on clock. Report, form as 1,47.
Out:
12,39
